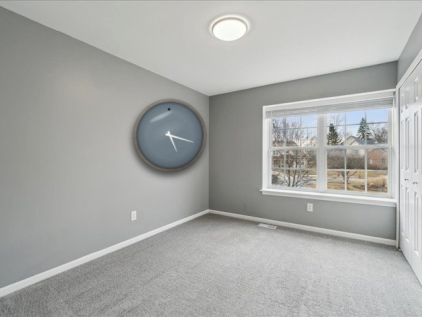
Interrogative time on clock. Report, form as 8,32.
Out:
5,18
